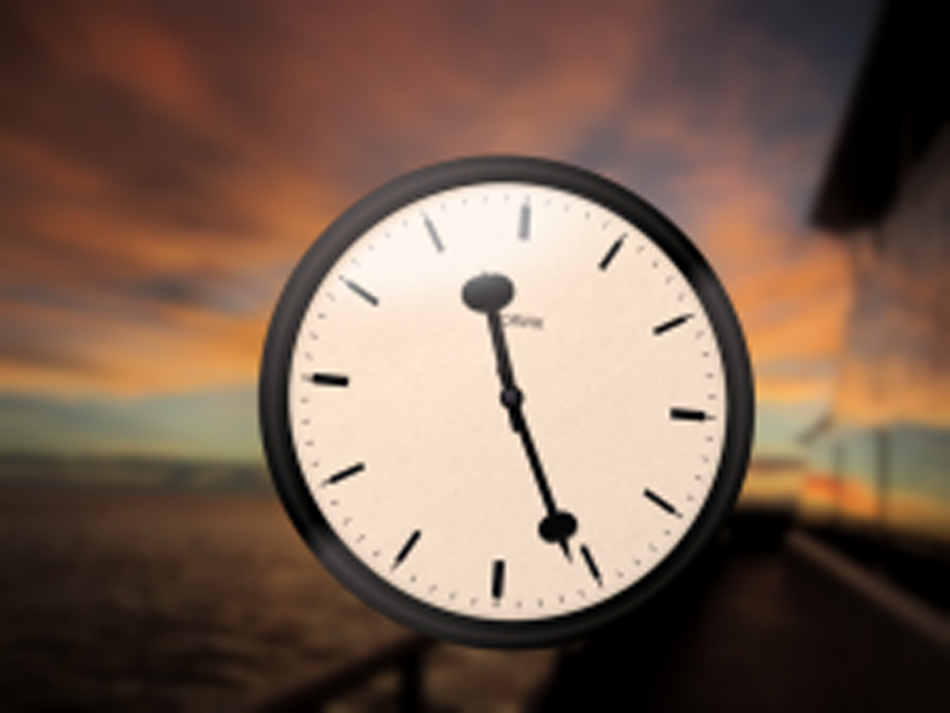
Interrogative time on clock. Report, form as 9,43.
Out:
11,26
